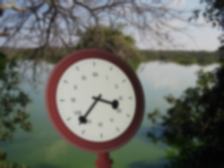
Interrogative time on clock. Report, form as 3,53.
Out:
3,37
